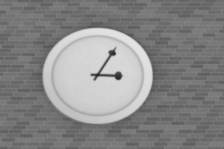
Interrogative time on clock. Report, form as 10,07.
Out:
3,05
